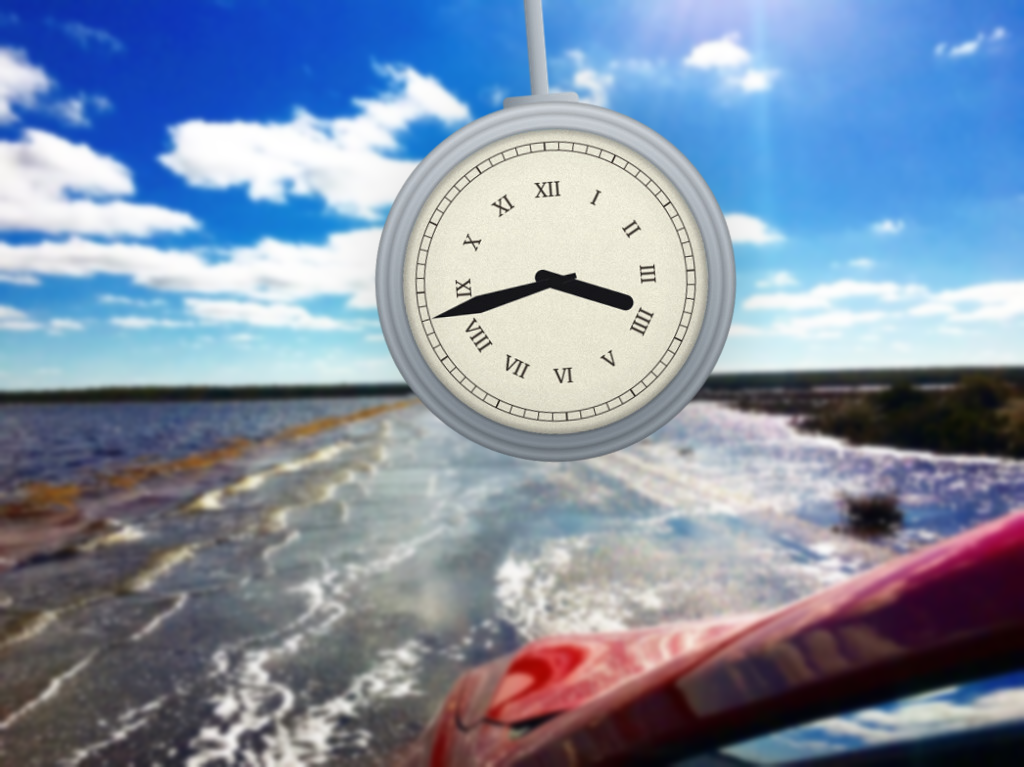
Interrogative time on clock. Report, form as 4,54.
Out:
3,43
